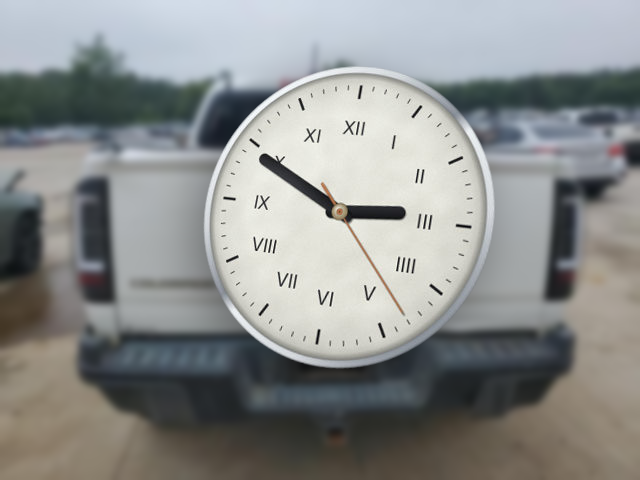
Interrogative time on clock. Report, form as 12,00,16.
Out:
2,49,23
